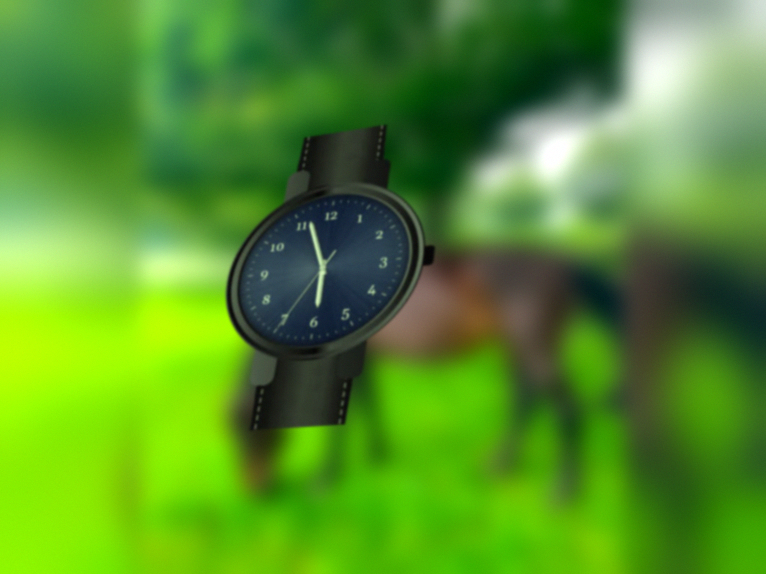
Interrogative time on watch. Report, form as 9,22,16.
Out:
5,56,35
